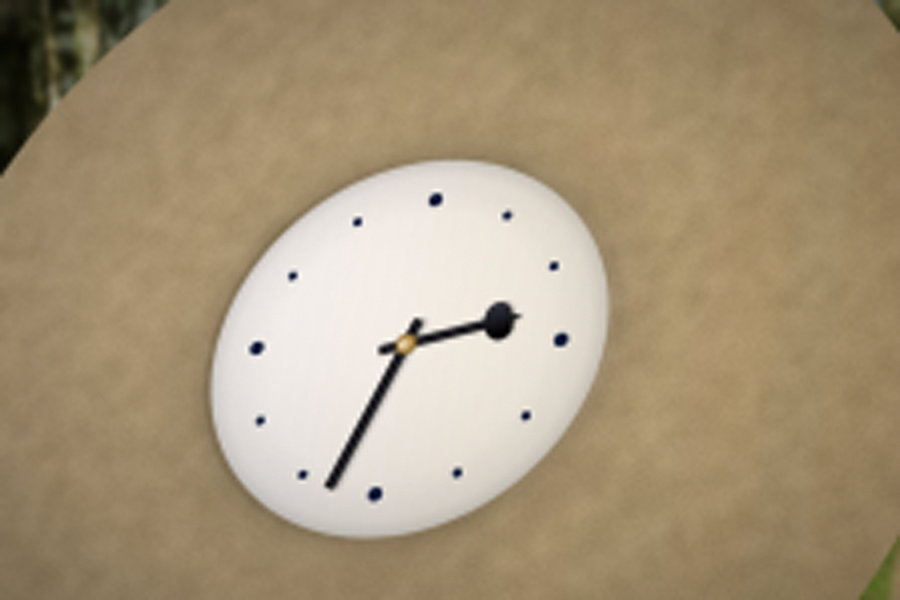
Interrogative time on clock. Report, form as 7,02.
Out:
2,33
